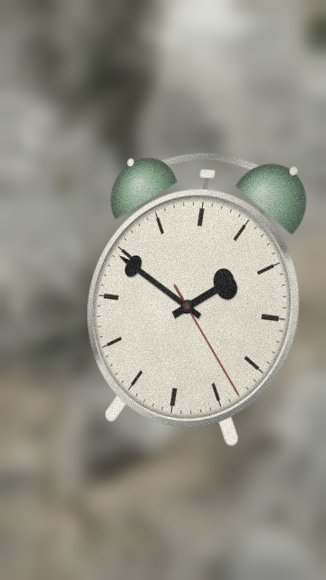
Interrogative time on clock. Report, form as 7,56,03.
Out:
1,49,23
